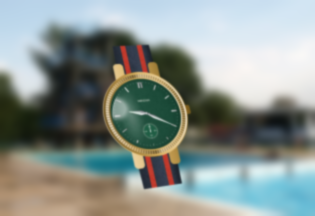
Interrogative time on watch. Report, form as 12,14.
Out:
9,20
